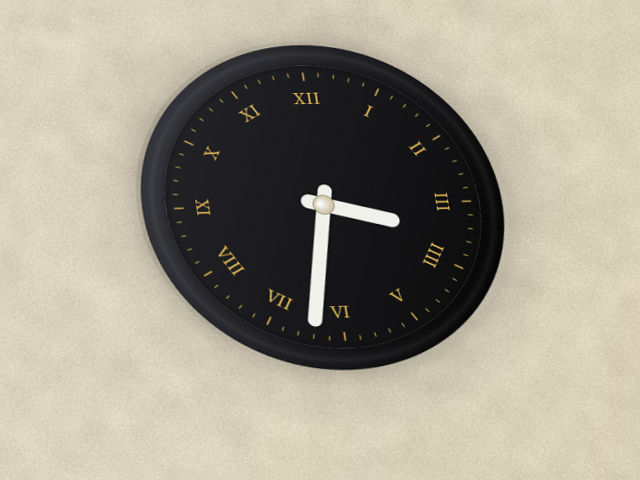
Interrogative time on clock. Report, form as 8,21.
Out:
3,32
